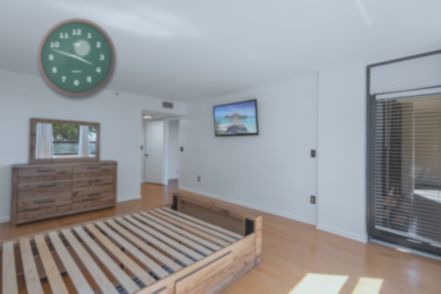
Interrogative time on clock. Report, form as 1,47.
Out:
3,48
